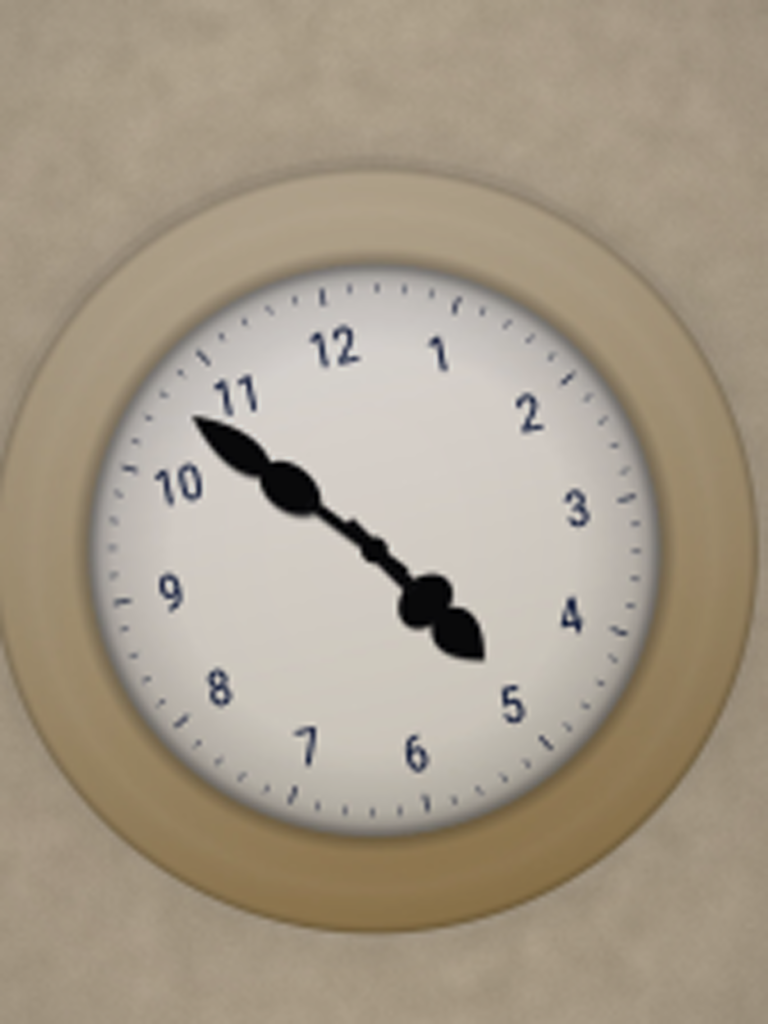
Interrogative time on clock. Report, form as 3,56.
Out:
4,53
